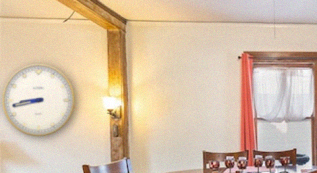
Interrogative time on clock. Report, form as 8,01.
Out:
8,43
